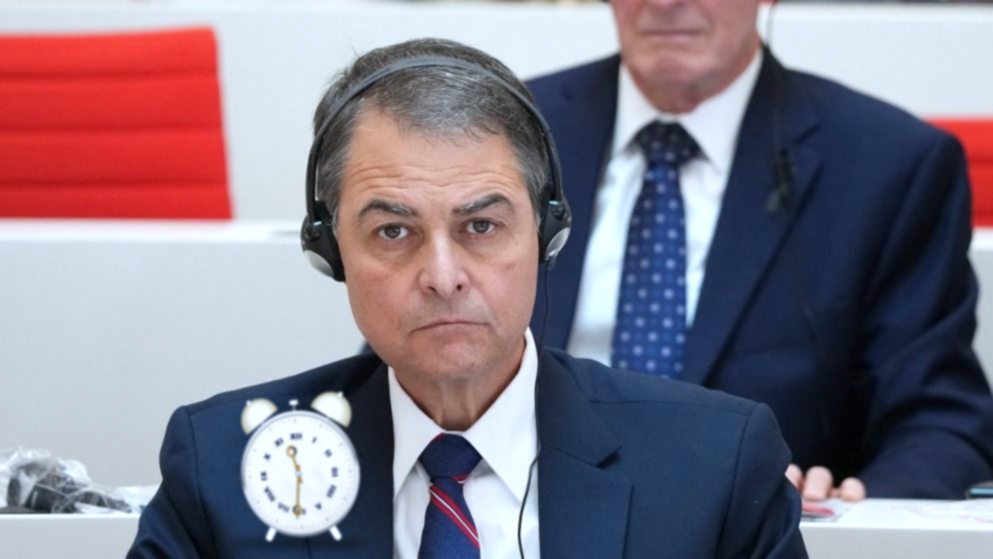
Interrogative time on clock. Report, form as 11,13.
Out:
11,31
